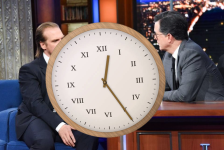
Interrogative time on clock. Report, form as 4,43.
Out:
12,25
